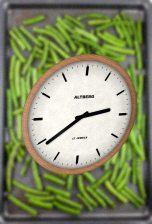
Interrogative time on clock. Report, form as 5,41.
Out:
2,39
